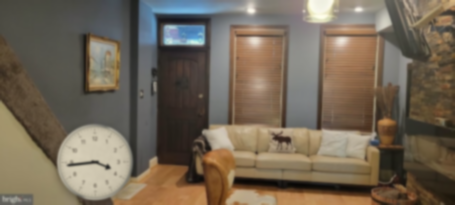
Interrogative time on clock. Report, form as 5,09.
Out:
3,44
